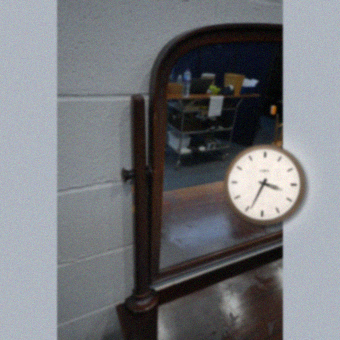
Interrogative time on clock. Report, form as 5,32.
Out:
3,34
